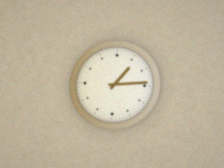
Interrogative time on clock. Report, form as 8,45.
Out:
1,14
